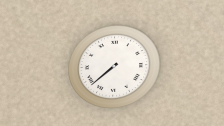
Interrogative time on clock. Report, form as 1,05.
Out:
7,38
